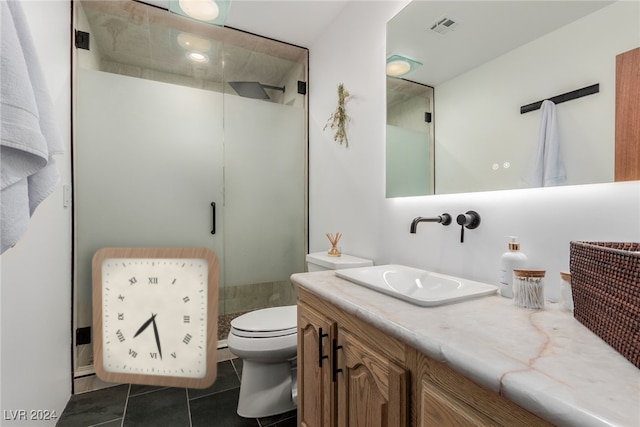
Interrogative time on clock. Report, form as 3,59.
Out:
7,28
